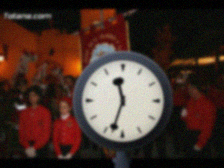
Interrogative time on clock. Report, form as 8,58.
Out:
11,33
